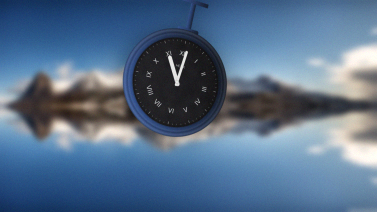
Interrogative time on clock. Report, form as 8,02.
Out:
11,01
